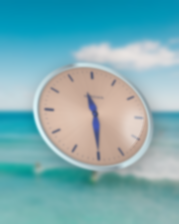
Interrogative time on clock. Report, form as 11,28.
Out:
11,30
